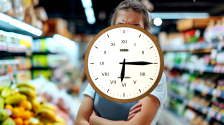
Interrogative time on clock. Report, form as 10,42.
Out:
6,15
